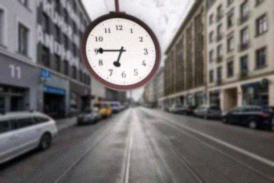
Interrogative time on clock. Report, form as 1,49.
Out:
6,45
